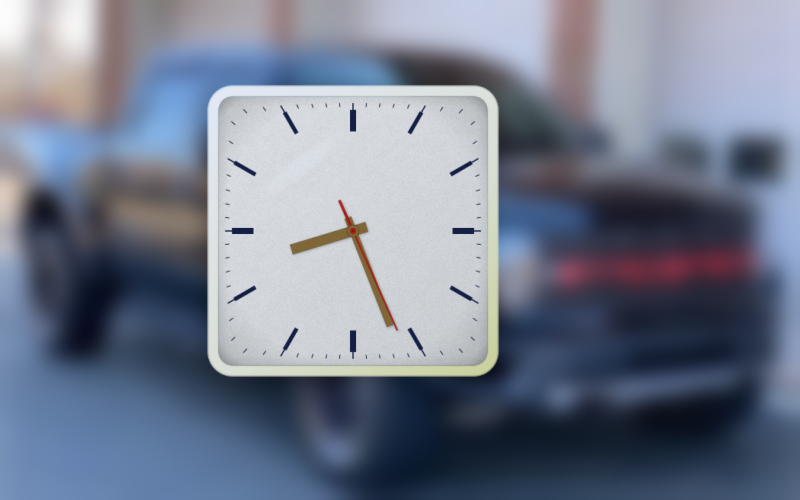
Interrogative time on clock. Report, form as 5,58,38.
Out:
8,26,26
